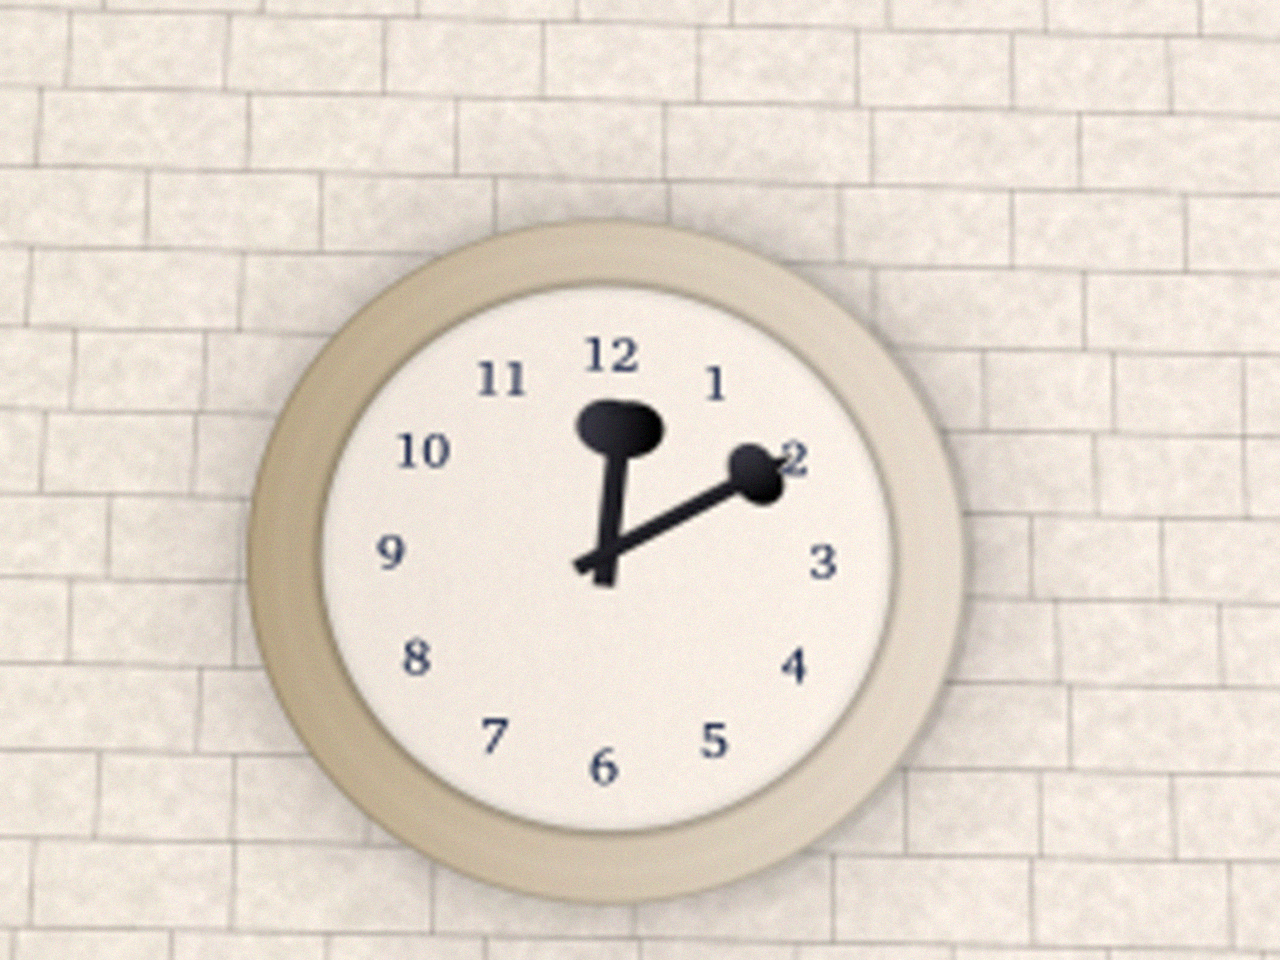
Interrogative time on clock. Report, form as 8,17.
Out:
12,10
